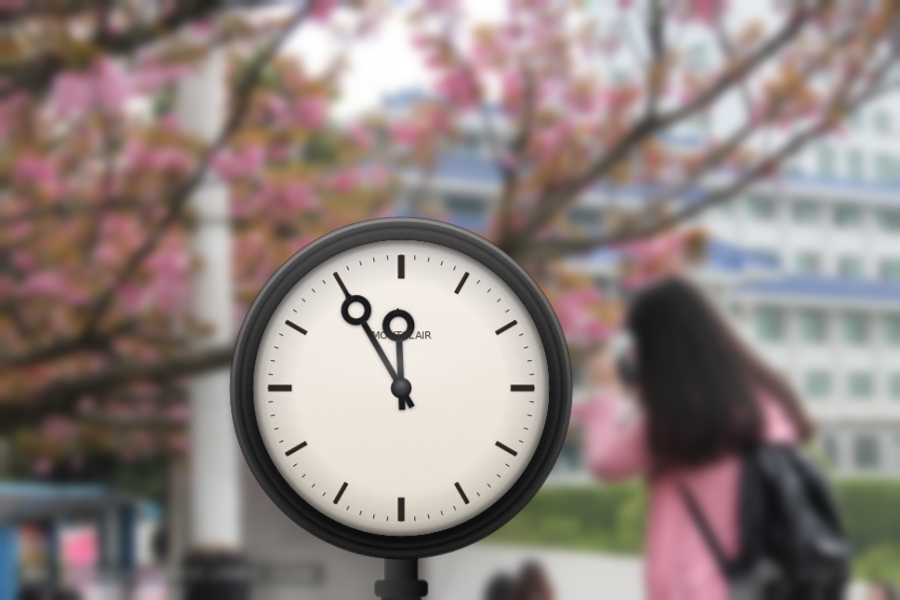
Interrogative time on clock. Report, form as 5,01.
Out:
11,55
